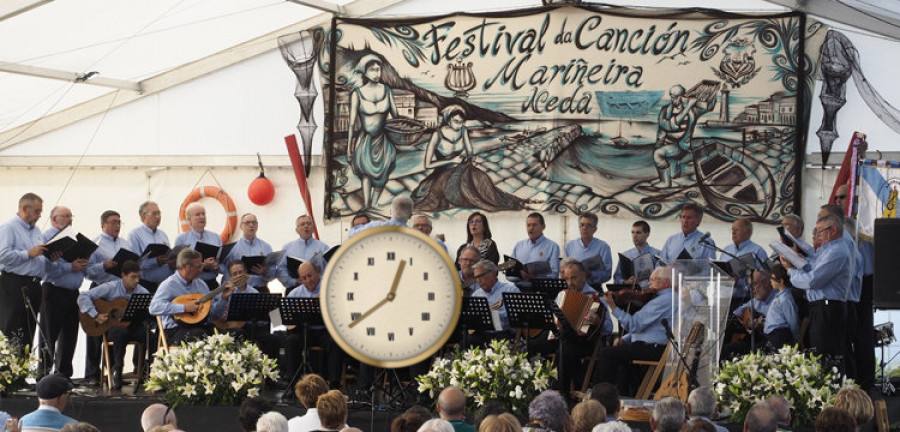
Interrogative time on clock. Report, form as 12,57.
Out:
12,39
